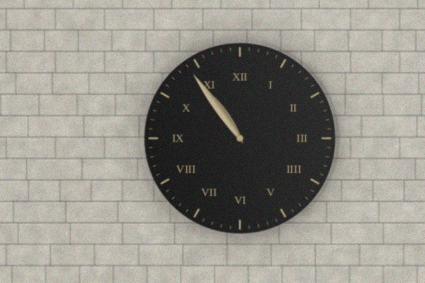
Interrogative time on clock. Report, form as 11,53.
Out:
10,54
